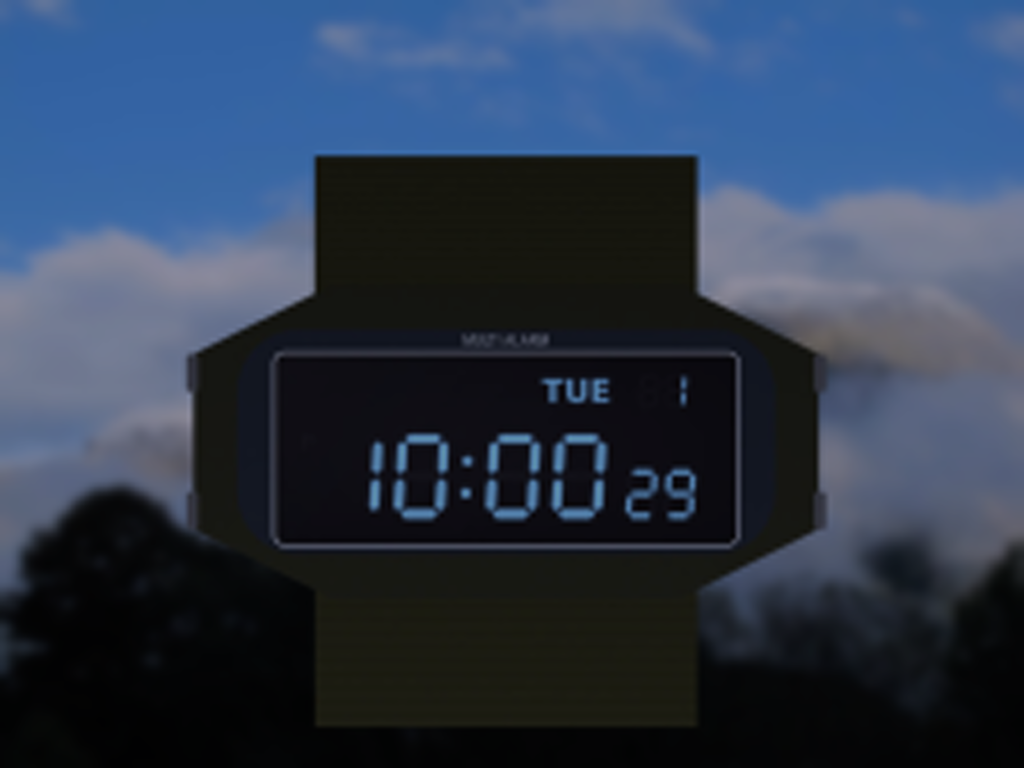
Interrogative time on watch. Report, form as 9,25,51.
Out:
10,00,29
